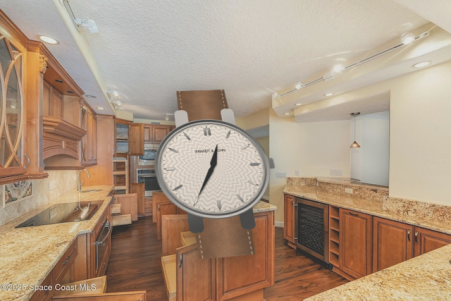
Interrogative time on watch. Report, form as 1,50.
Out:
12,35
